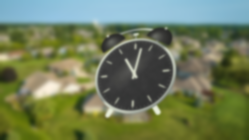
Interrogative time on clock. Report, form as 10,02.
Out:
11,02
